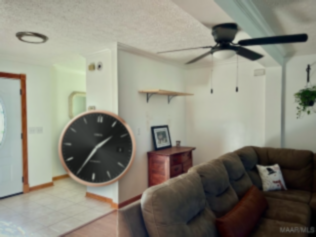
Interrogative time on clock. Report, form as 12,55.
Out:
1,35
